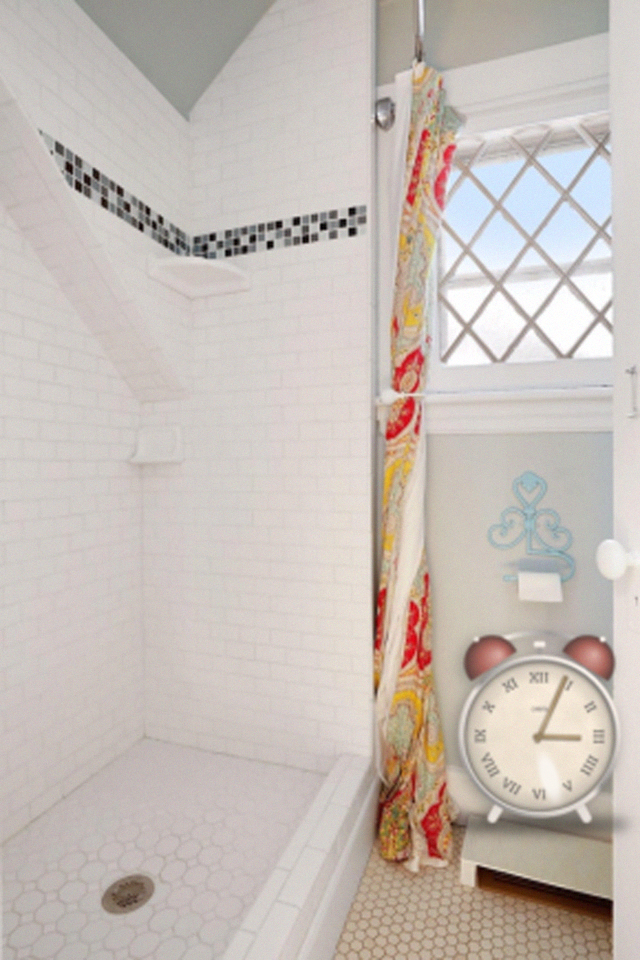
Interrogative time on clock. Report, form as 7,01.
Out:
3,04
